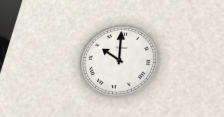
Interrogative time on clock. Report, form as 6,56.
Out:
9,59
